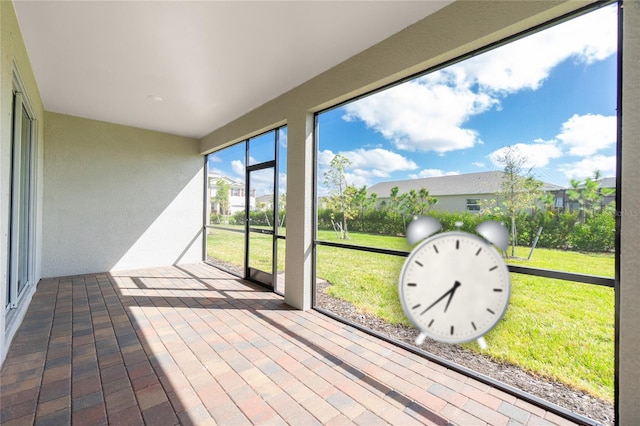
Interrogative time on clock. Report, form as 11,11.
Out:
6,38
